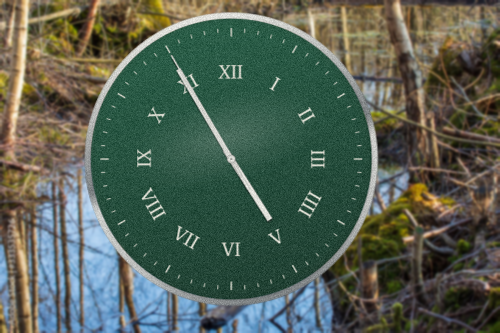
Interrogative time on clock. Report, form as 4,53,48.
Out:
4,54,55
